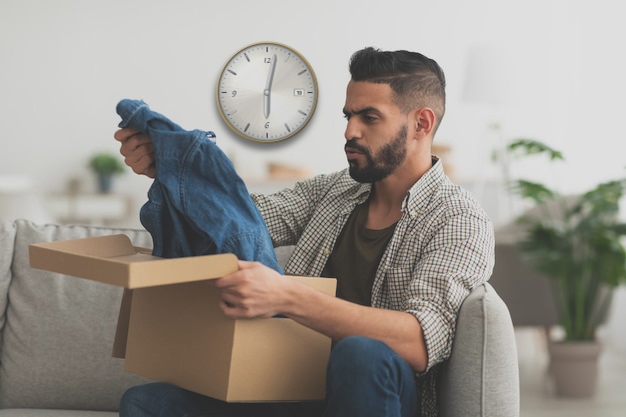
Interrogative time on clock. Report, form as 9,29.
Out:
6,02
